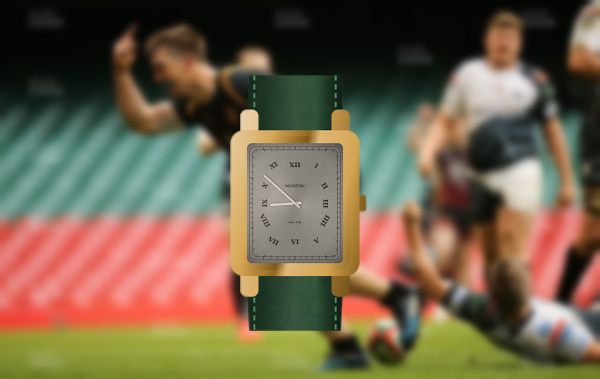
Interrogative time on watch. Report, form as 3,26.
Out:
8,52
